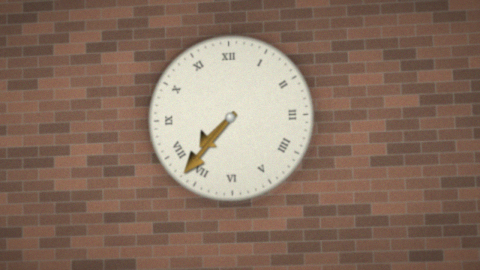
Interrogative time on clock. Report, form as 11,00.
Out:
7,37
